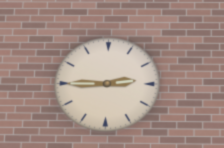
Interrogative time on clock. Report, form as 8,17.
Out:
2,45
